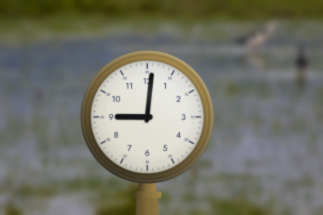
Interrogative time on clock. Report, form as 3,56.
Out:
9,01
